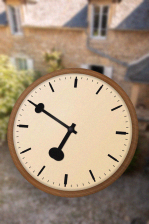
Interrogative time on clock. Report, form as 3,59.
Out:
6,50
